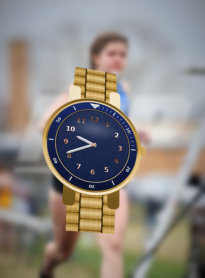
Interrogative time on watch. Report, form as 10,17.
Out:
9,41
